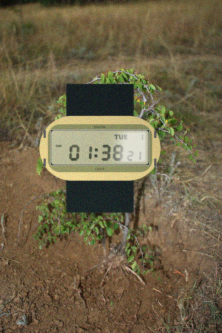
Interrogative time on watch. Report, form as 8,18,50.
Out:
1,38,21
